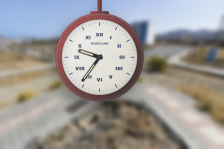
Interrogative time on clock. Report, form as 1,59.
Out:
9,36
